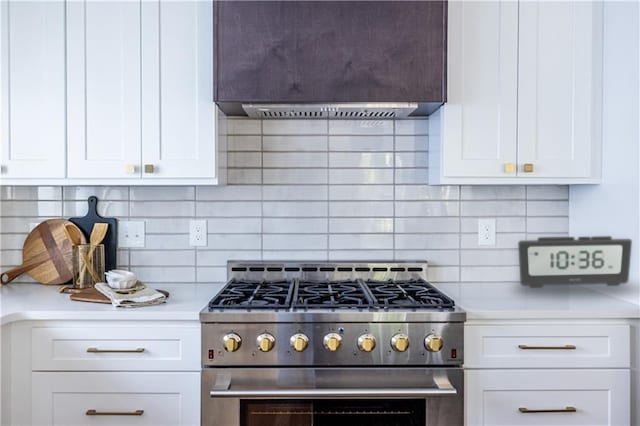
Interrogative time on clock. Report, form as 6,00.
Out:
10,36
